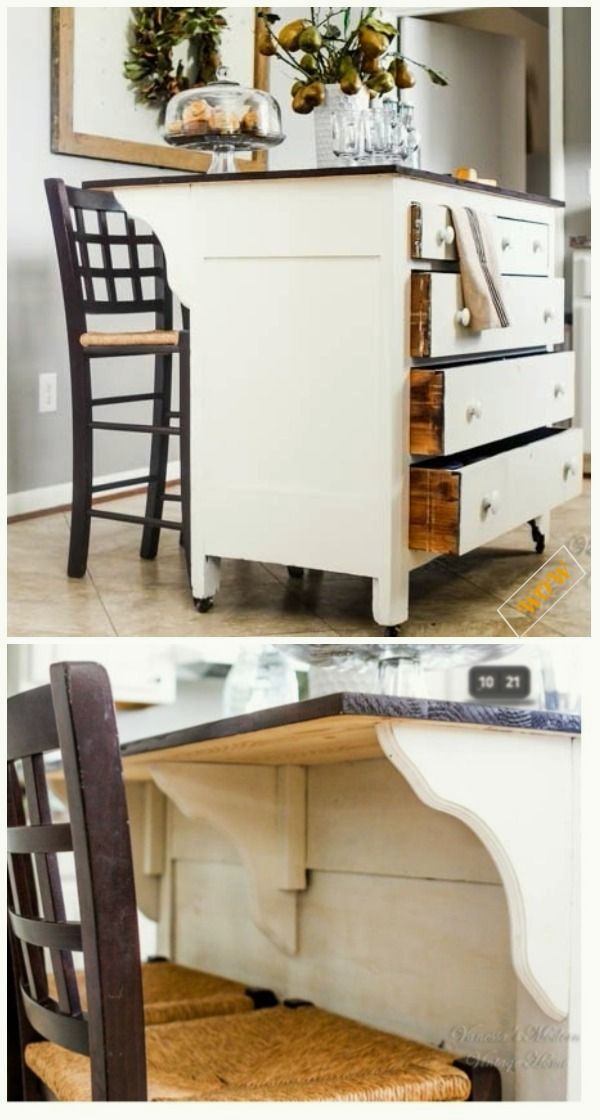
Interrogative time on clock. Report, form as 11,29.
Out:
10,21
